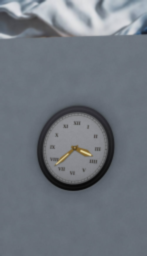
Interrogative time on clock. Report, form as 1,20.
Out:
3,38
